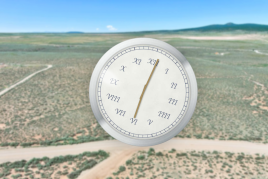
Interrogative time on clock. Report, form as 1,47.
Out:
6,01
